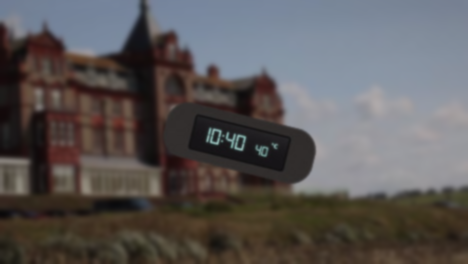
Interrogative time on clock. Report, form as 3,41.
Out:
10,40
